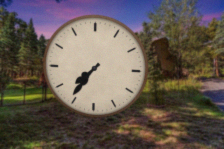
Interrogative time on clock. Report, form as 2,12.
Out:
7,36
